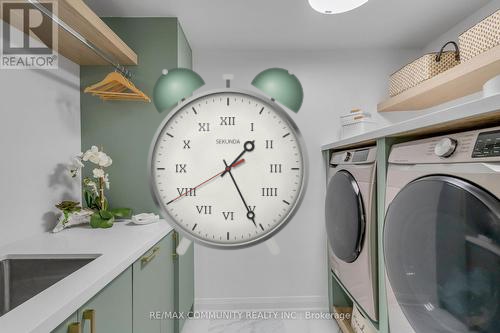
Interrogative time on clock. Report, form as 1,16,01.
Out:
1,25,40
